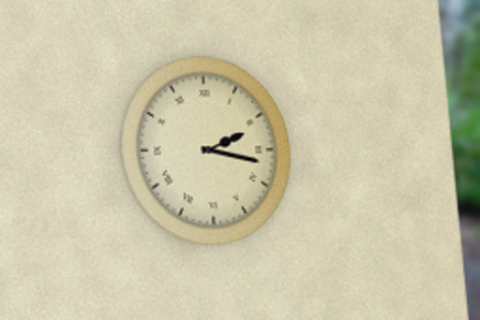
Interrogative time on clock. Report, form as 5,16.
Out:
2,17
